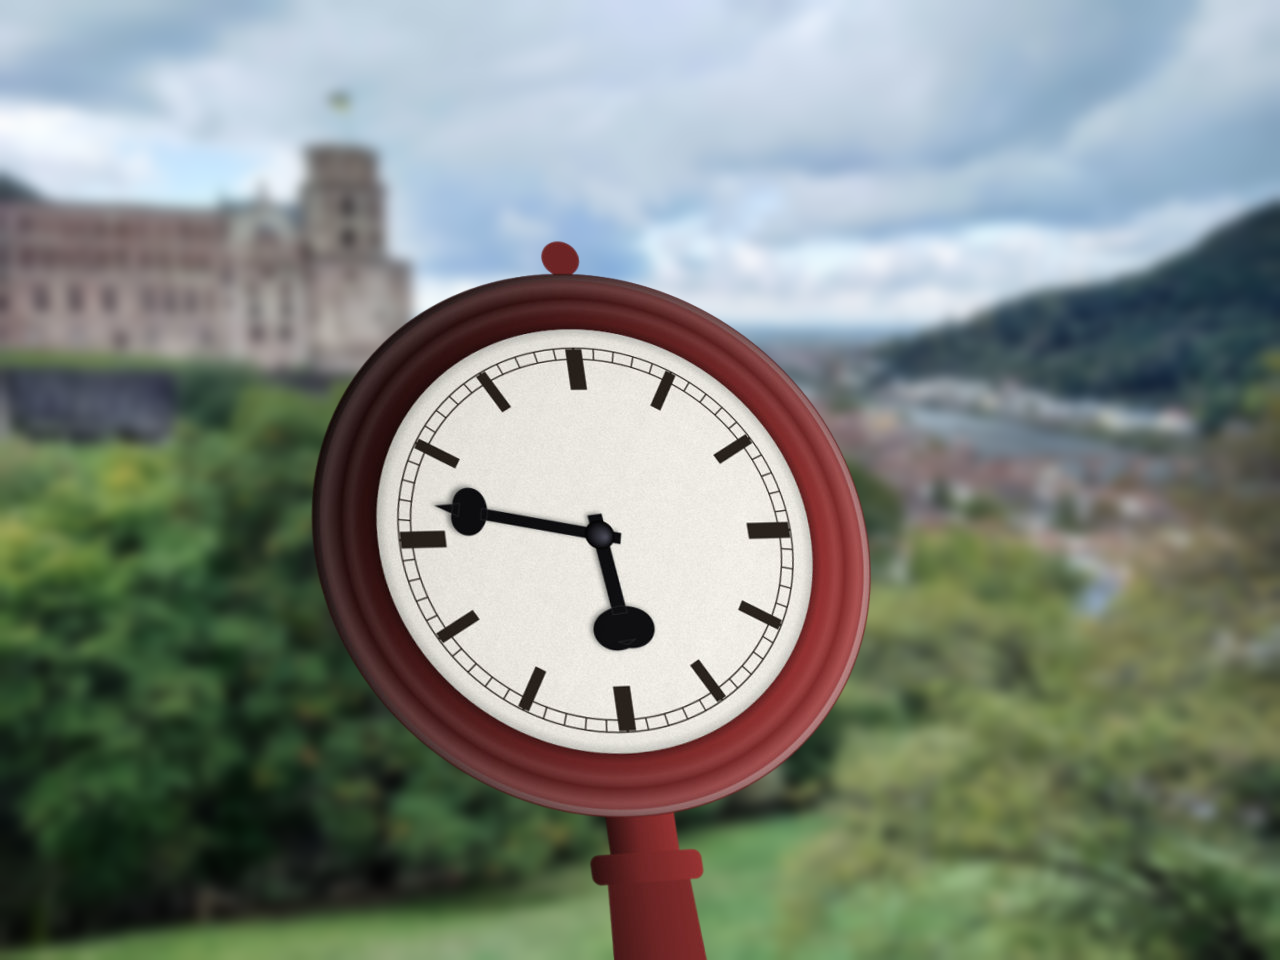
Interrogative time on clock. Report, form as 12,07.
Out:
5,47
